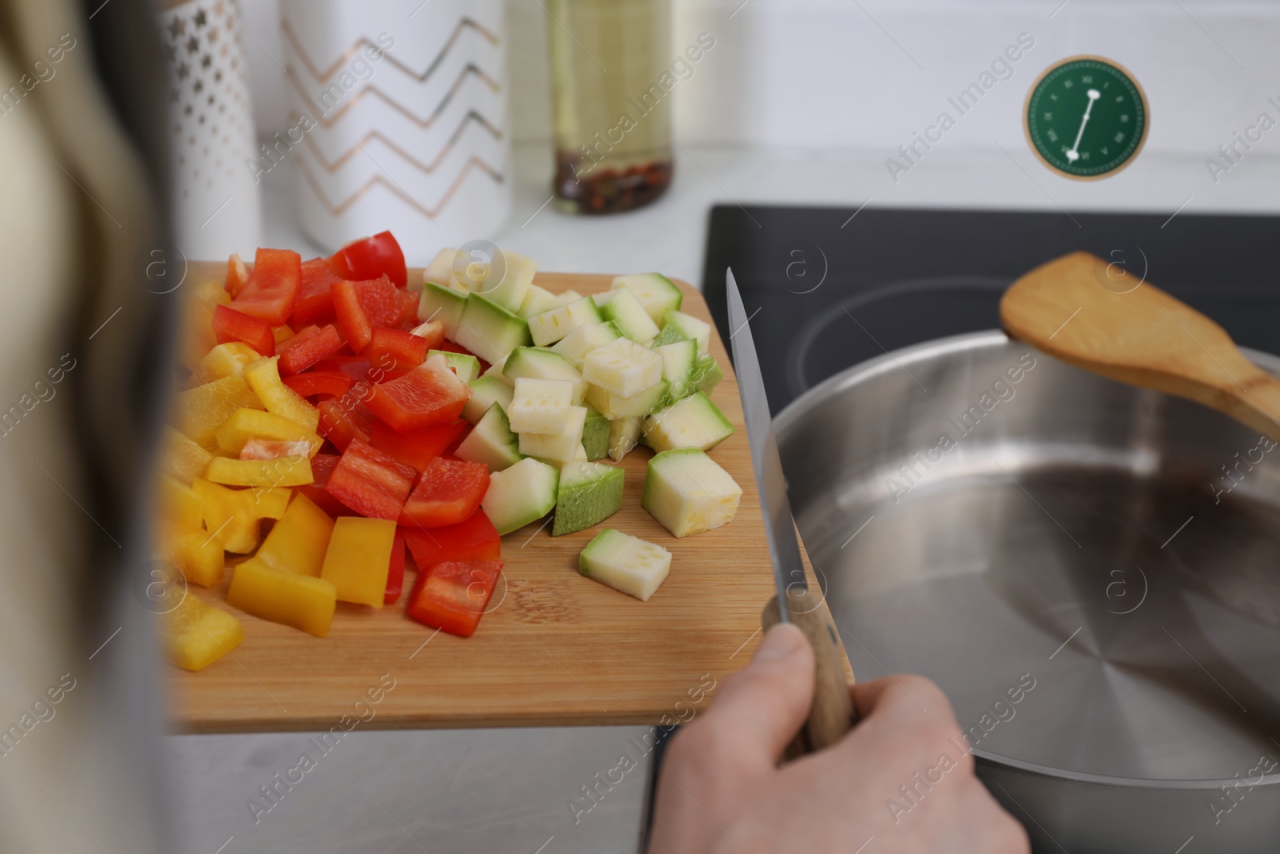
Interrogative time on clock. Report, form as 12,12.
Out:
12,33
